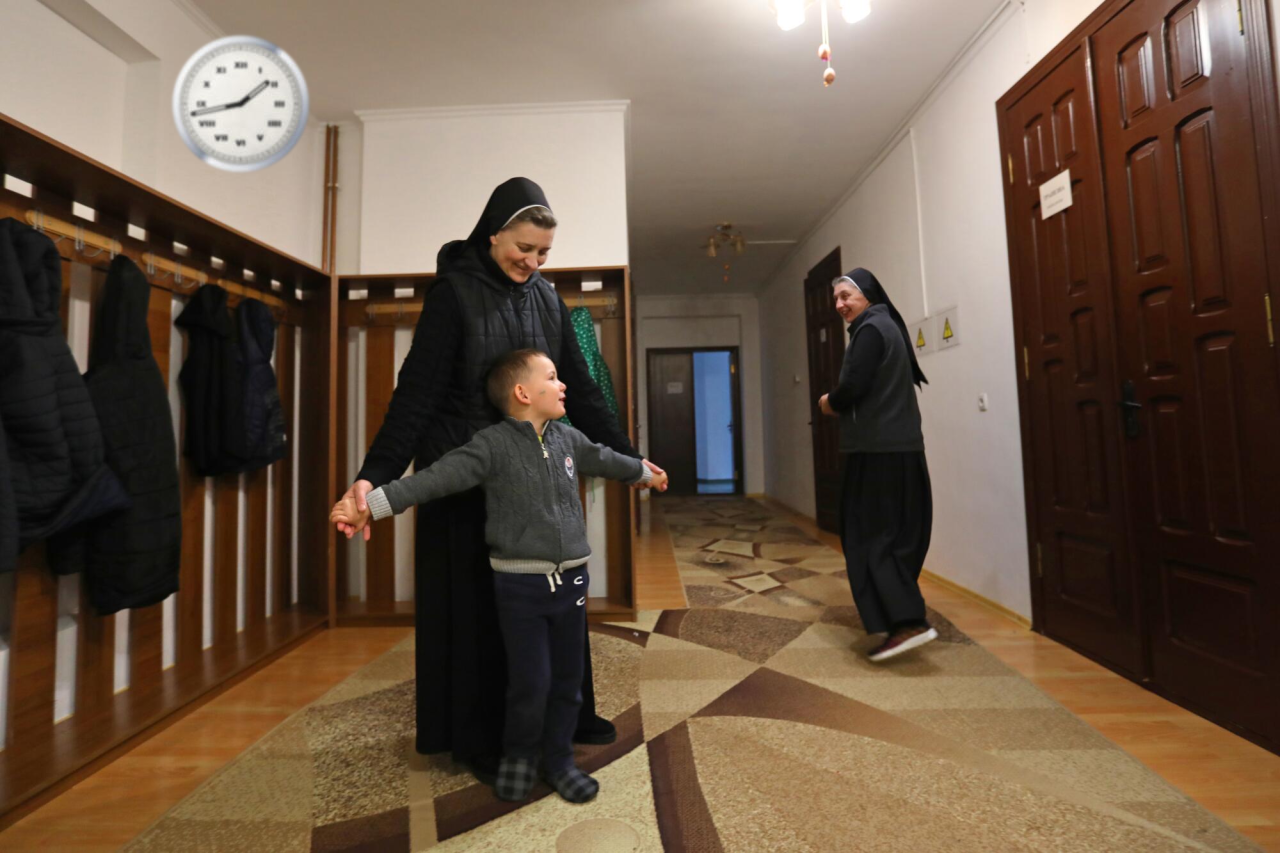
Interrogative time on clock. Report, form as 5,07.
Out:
1,43
